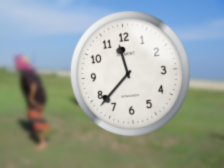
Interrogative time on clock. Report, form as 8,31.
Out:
11,38
